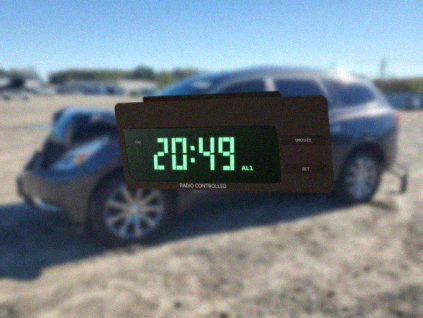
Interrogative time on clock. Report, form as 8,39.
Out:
20,49
